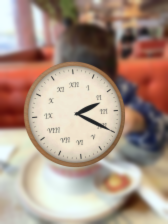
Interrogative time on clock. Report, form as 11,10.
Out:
2,20
